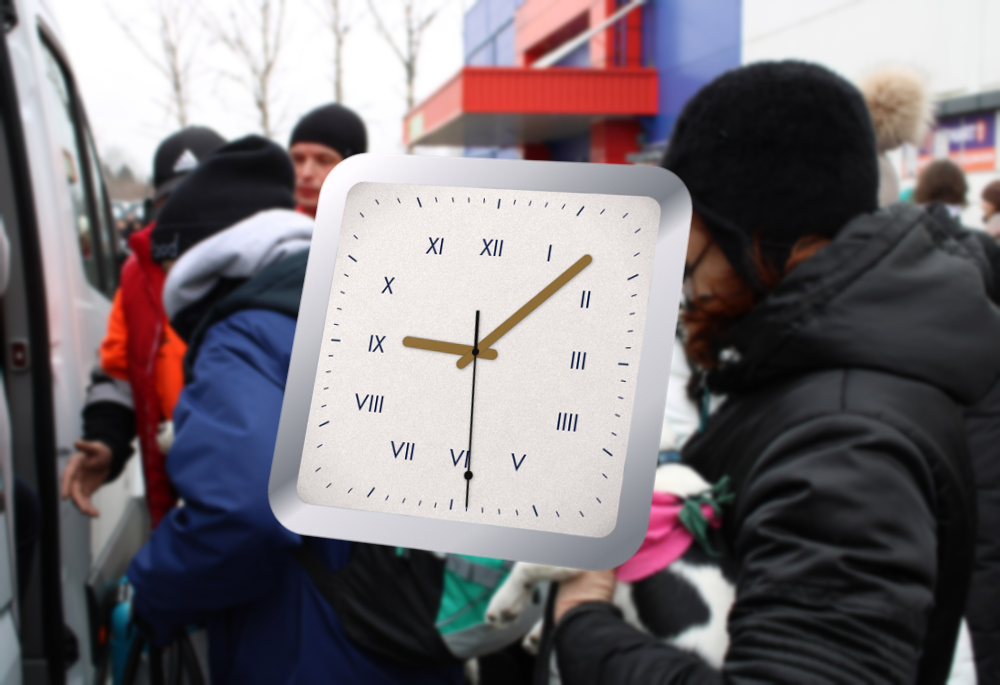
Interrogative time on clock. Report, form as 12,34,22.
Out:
9,07,29
